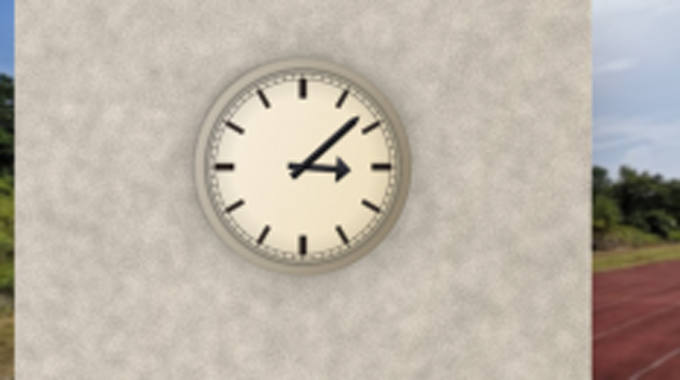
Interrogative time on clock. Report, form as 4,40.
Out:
3,08
